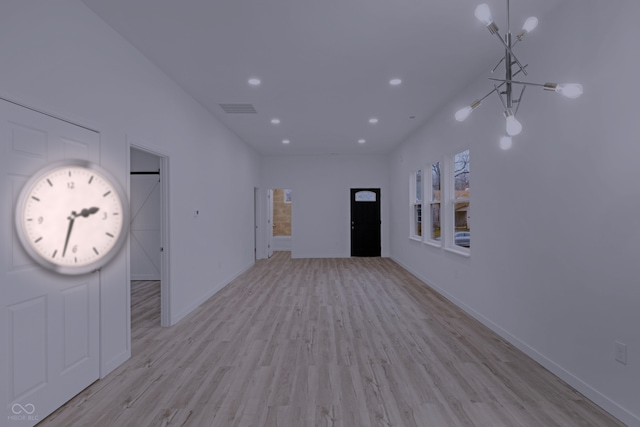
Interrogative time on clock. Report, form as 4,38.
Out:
2,33
